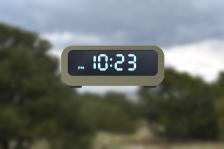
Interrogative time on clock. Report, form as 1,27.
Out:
10,23
